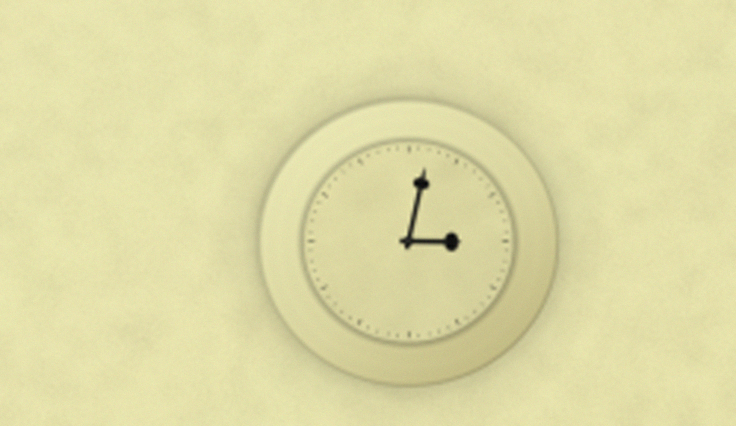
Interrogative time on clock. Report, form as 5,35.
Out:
3,02
